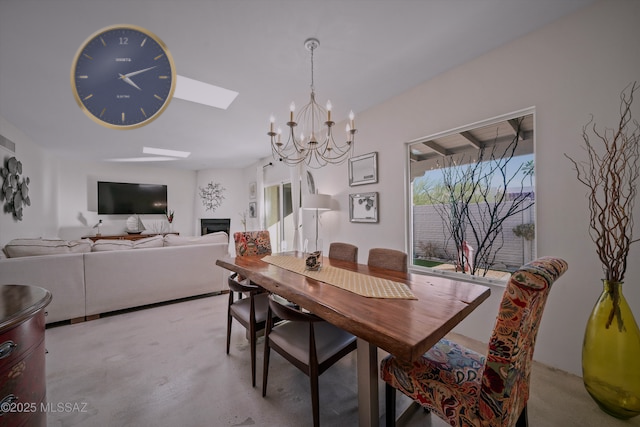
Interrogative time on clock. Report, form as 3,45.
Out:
4,12
